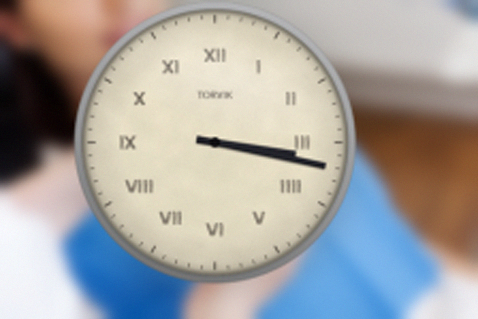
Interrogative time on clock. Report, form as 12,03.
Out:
3,17
